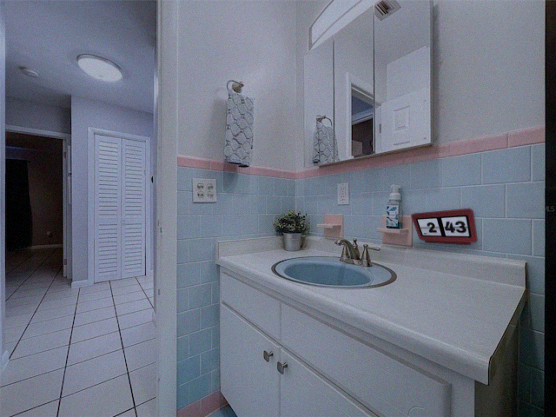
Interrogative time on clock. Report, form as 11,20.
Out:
2,43
